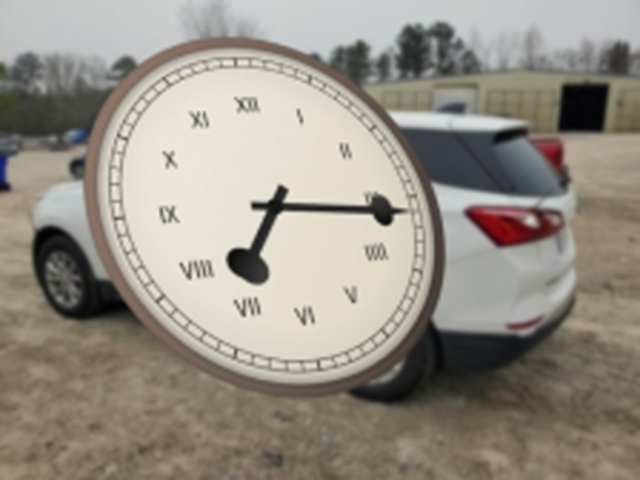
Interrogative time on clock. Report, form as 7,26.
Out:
7,16
